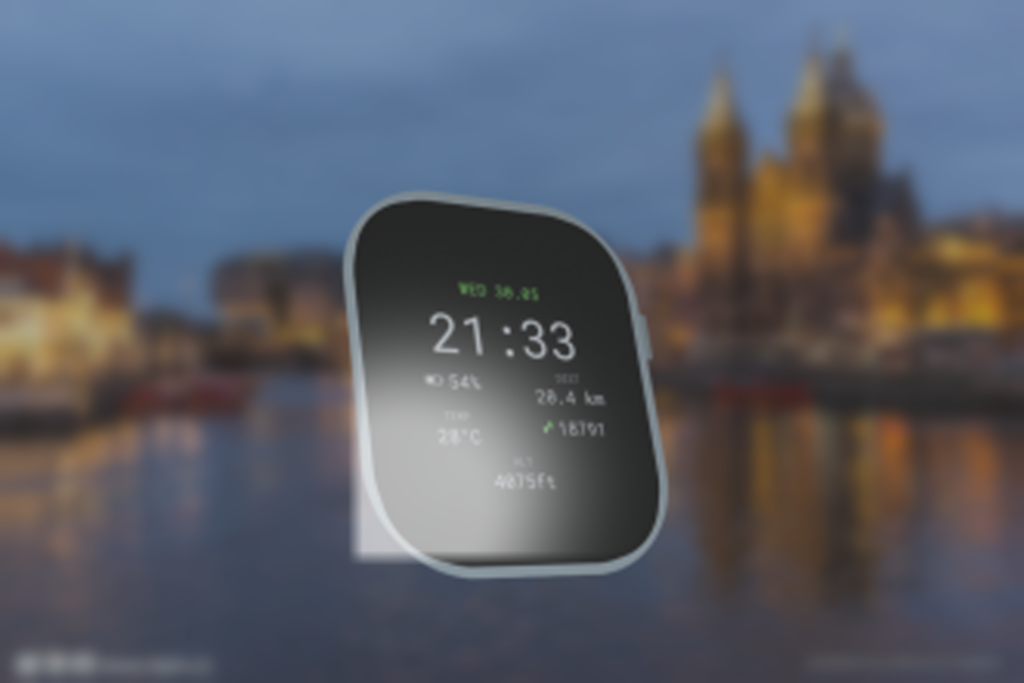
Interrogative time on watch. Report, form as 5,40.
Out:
21,33
